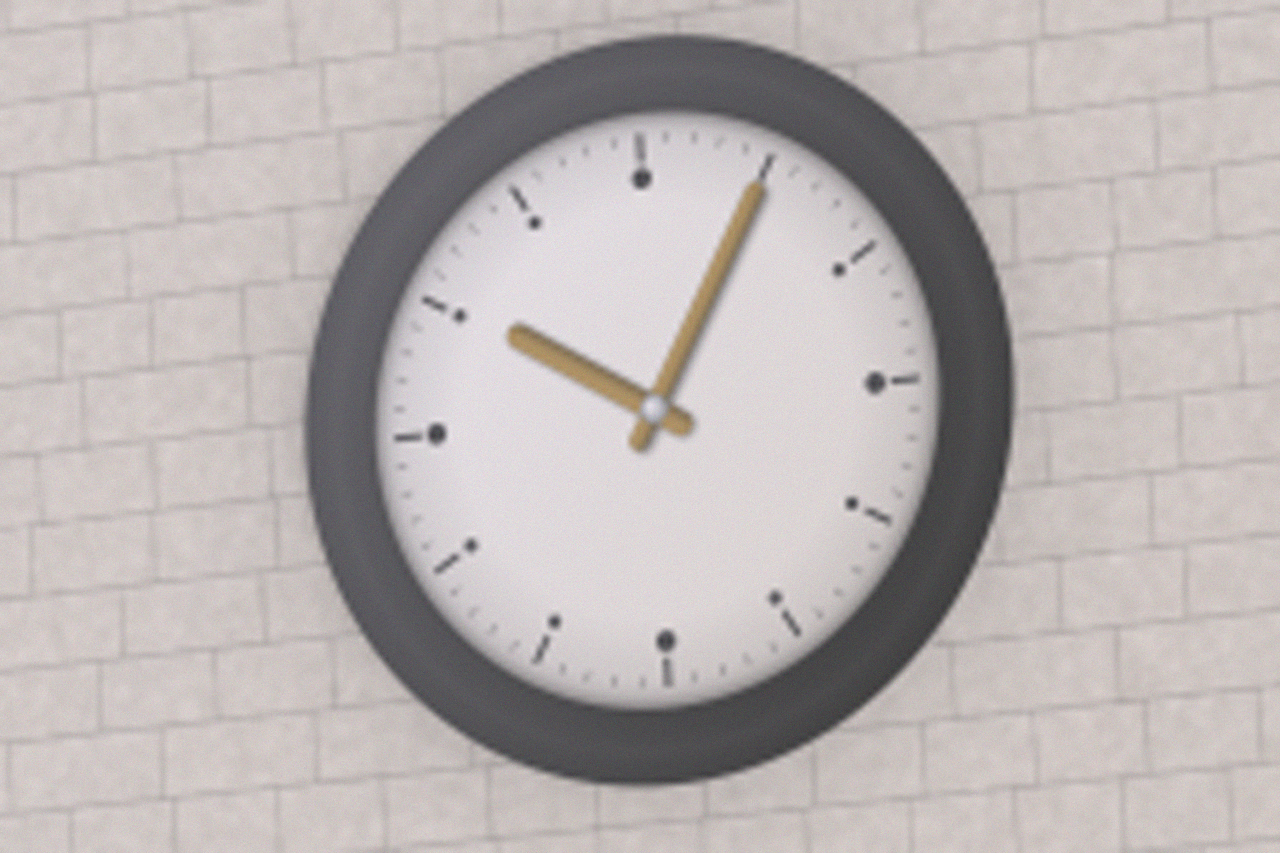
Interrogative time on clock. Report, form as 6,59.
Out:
10,05
